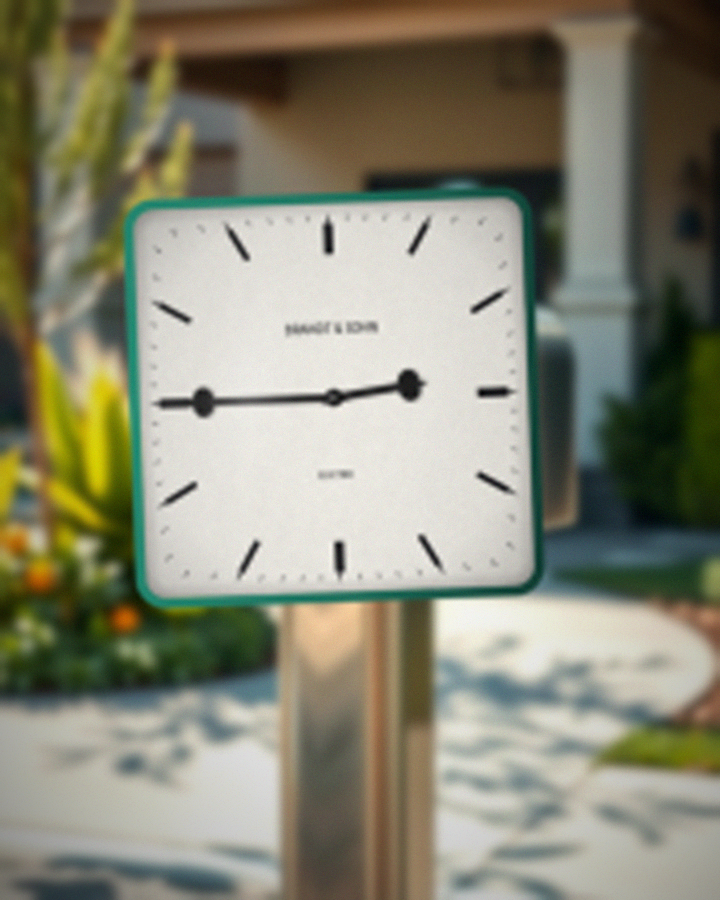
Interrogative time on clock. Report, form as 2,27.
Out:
2,45
